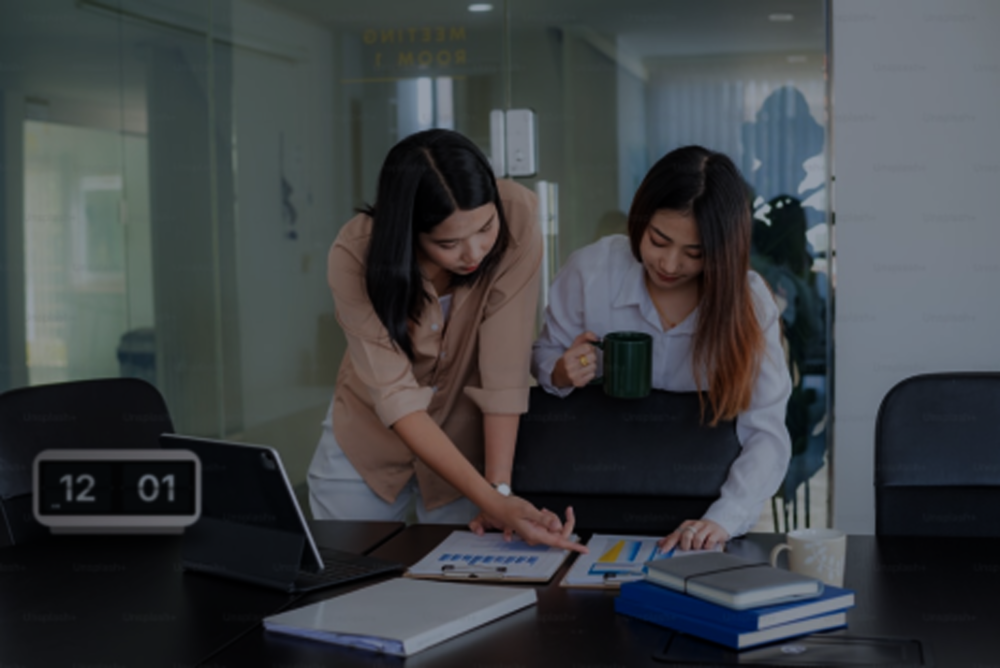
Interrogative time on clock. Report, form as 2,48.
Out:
12,01
